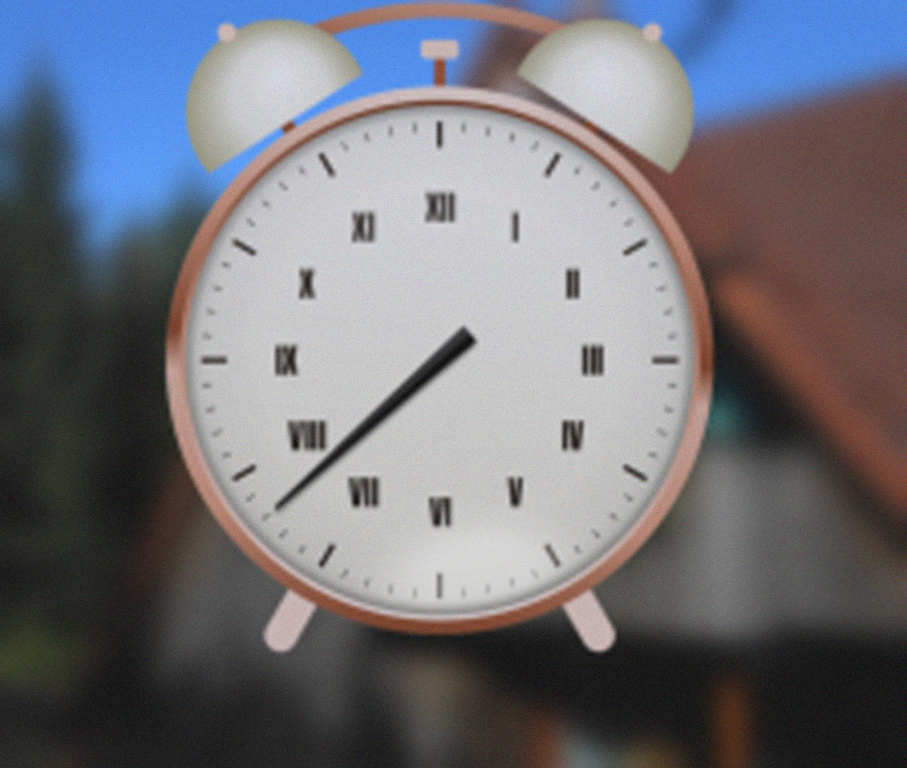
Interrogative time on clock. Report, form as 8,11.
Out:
7,38
